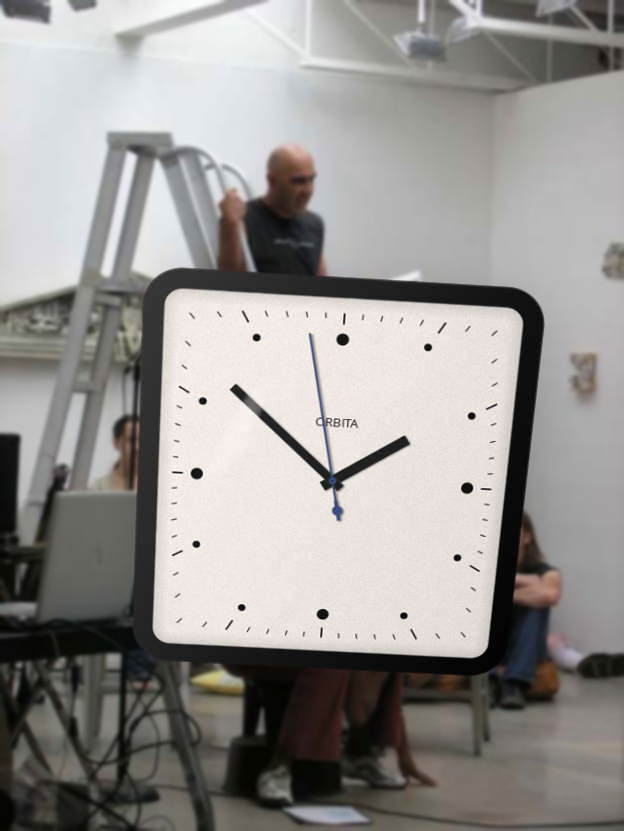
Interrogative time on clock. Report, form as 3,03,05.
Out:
1,51,58
